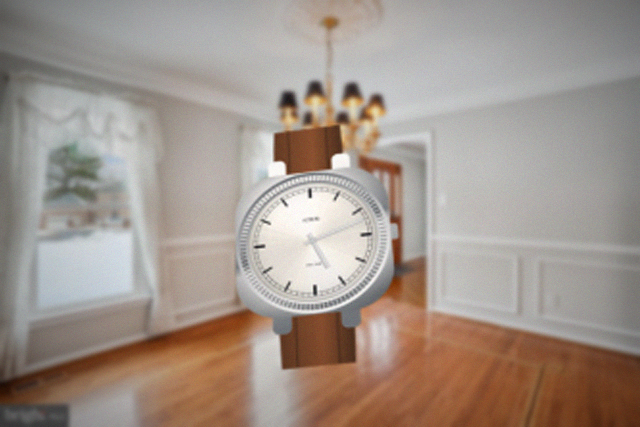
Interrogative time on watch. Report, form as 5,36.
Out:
5,12
